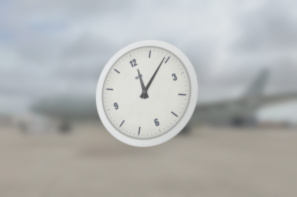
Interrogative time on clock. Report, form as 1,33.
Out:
12,09
